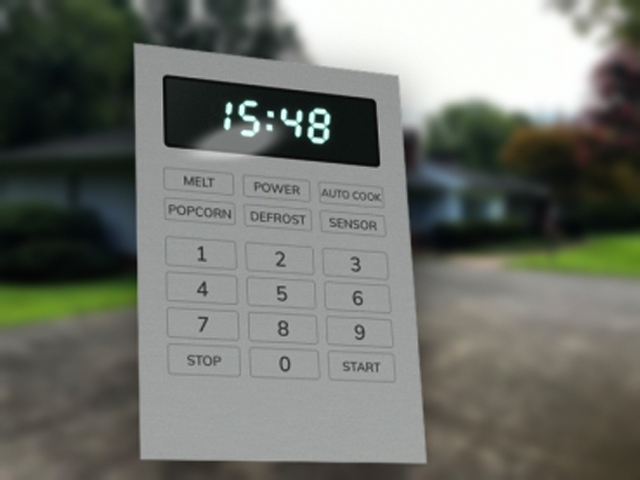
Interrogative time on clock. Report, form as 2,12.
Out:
15,48
